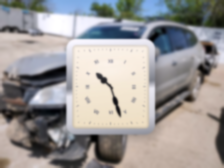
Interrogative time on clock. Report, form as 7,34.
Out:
10,27
